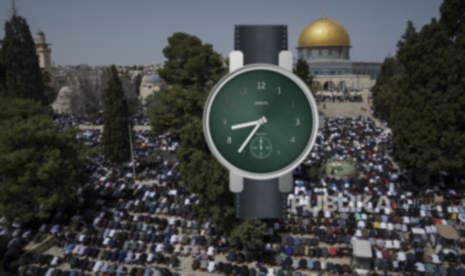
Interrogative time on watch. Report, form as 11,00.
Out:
8,36
